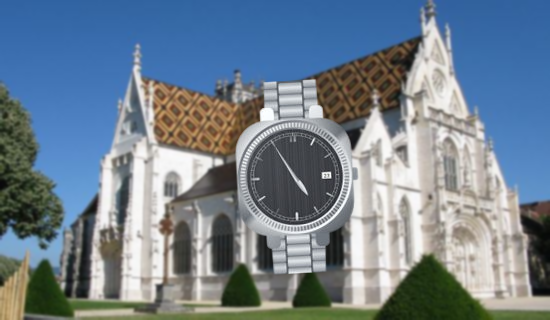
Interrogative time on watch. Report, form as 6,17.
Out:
4,55
